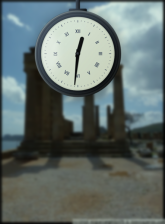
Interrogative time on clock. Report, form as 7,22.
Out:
12,31
